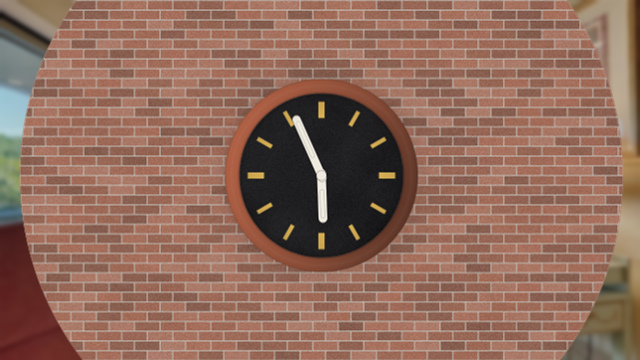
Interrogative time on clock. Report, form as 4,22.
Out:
5,56
